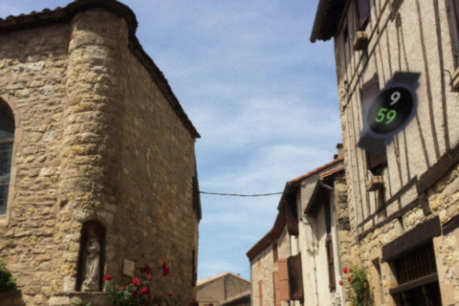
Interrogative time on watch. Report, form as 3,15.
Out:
9,59
